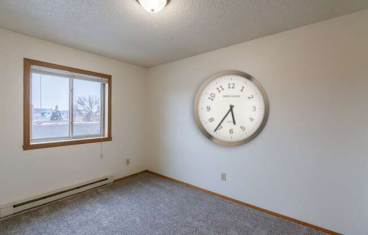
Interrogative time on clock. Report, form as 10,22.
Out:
5,36
